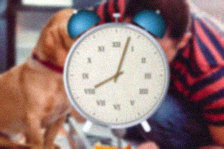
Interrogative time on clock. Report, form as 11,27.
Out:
8,03
